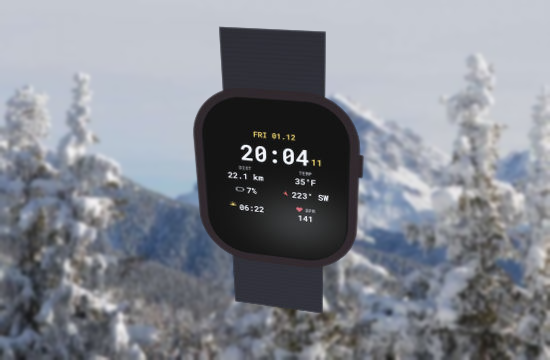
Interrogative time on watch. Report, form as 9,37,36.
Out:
20,04,11
